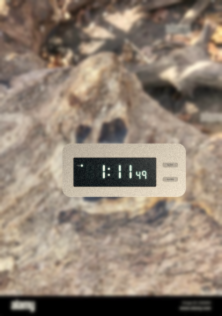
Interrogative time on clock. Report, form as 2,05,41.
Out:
1,11,49
